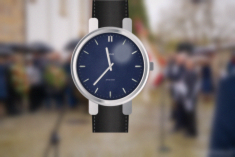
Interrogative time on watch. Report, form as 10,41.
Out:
11,37
